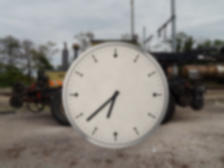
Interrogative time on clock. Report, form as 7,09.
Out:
6,38
